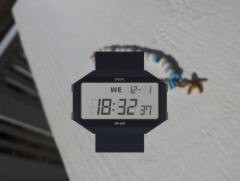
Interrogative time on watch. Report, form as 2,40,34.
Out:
18,32,37
